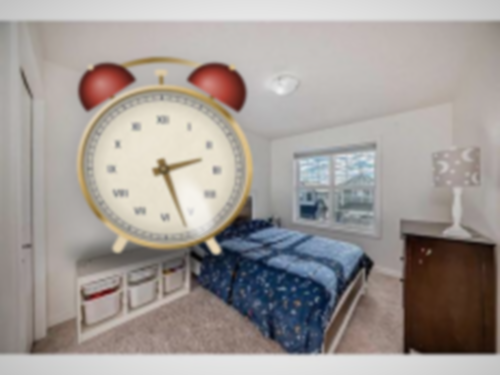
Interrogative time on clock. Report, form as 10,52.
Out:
2,27
